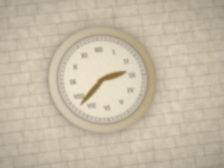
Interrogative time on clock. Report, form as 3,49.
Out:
2,38
